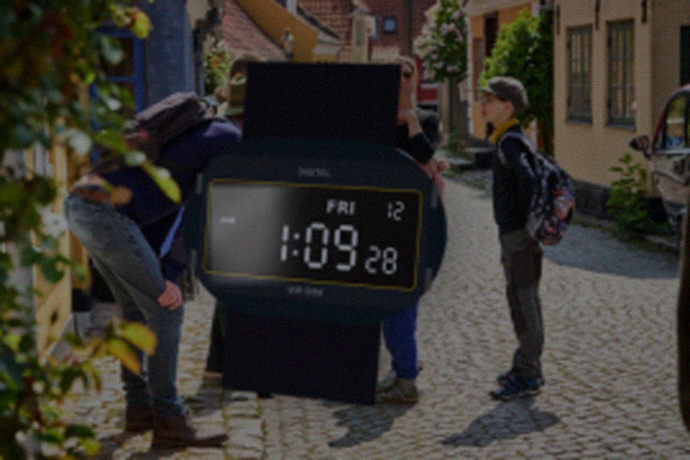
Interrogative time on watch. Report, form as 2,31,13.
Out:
1,09,28
